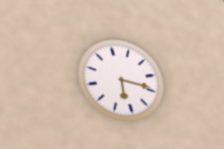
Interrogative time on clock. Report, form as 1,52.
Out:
6,19
